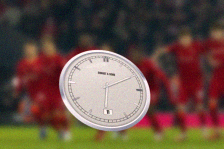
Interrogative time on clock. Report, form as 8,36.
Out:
6,10
